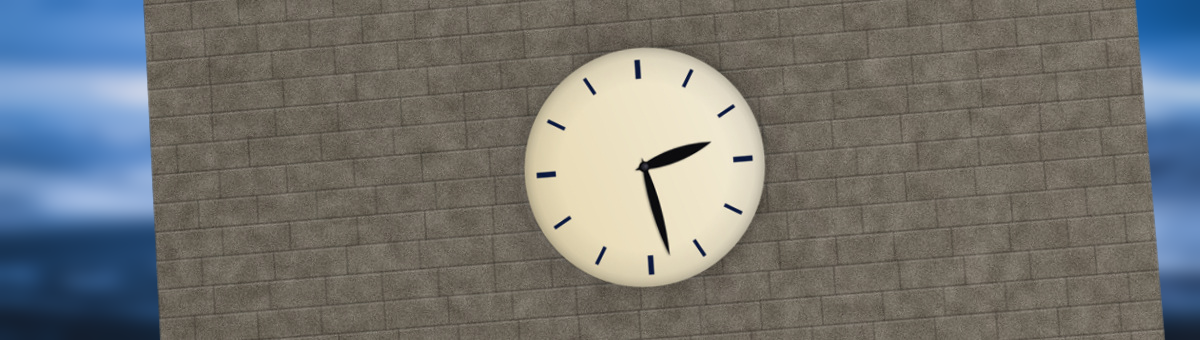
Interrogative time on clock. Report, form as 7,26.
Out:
2,28
